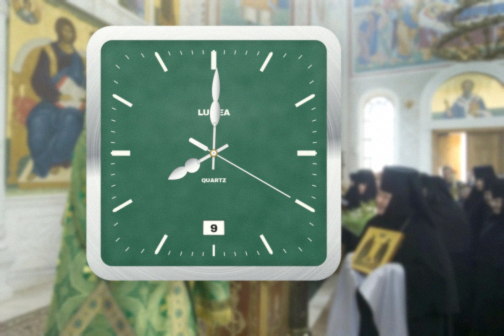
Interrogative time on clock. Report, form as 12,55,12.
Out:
8,00,20
